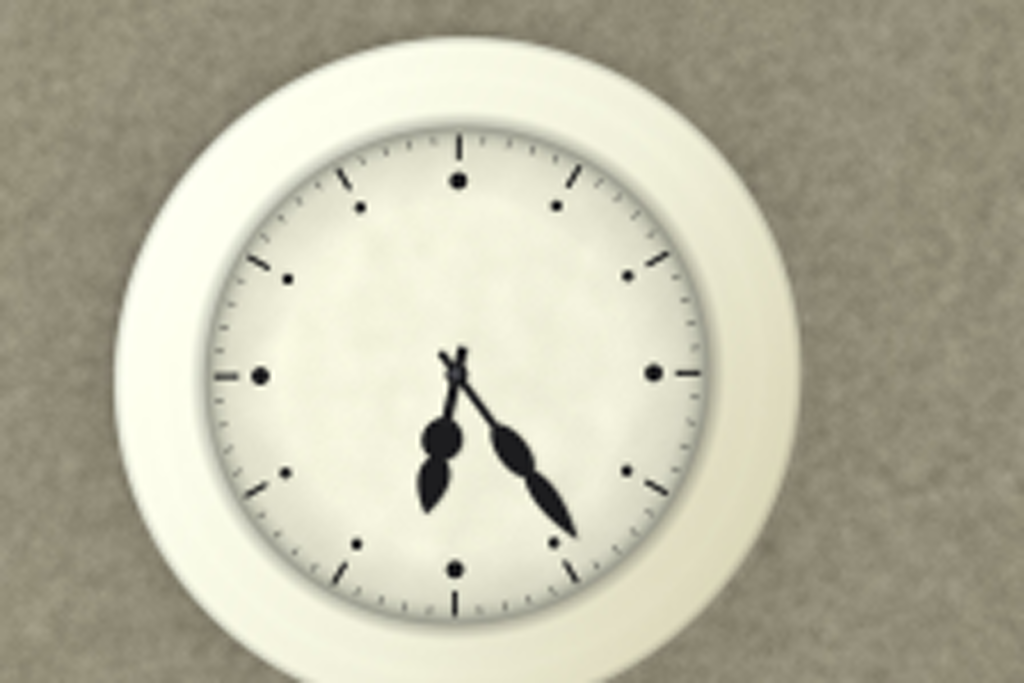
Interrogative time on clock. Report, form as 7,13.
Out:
6,24
